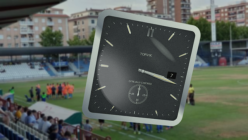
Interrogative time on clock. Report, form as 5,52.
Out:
3,17
